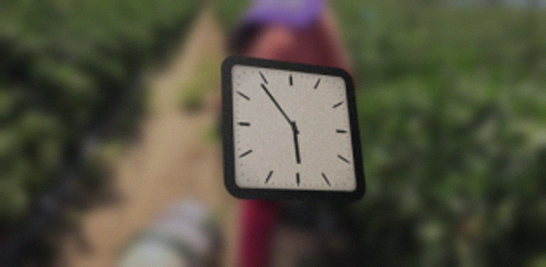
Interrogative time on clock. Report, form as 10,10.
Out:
5,54
